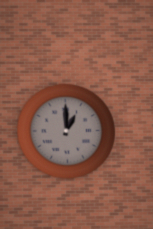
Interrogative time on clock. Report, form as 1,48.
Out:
1,00
